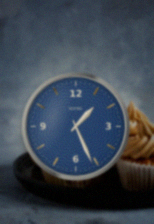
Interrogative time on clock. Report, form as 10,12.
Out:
1,26
